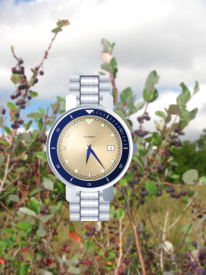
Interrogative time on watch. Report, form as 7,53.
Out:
6,24
